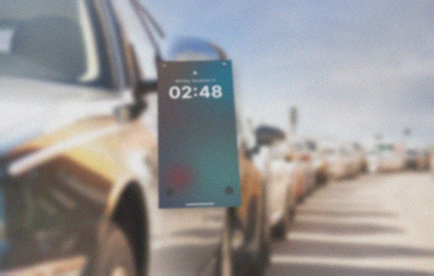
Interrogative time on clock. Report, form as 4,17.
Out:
2,48
